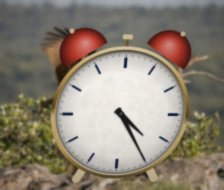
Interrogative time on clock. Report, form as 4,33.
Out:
4,25
